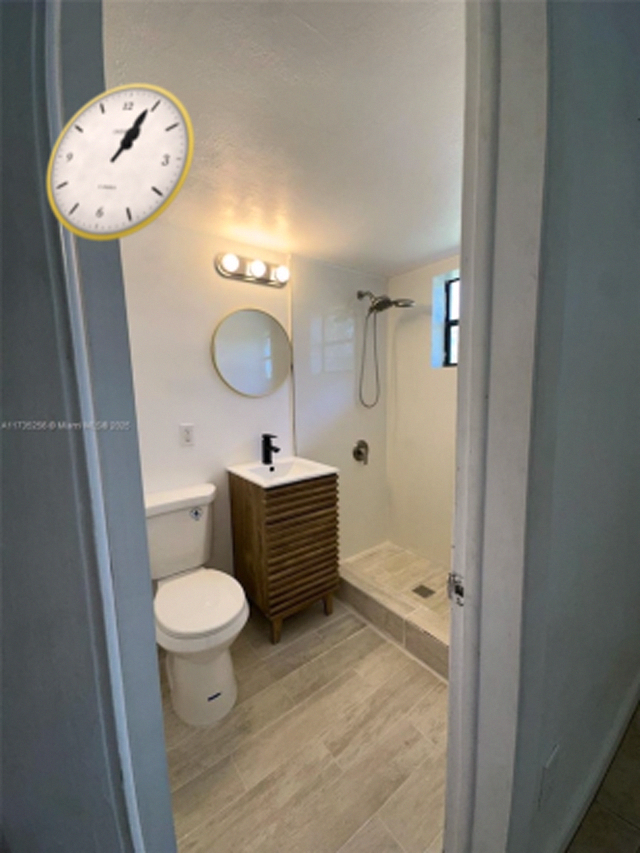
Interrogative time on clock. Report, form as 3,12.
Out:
1,04
